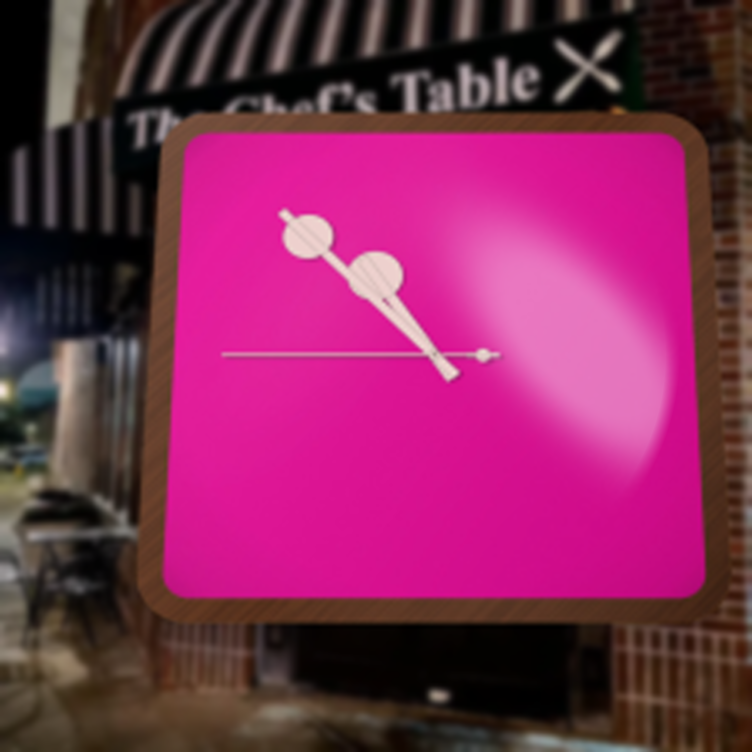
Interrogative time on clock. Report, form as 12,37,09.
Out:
10,52,45
